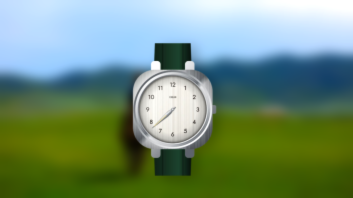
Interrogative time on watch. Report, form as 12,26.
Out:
7,38
